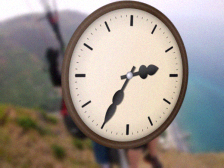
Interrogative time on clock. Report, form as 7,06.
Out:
2,35
